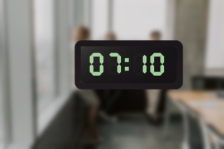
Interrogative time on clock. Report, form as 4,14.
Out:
7,10
